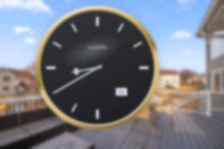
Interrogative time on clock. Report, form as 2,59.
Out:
8,40
